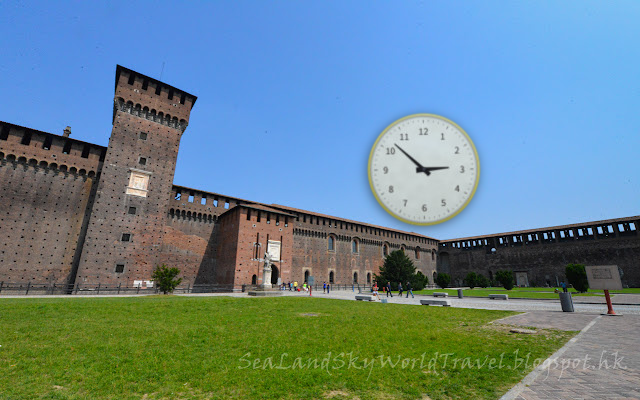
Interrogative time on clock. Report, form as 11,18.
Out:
2,52
